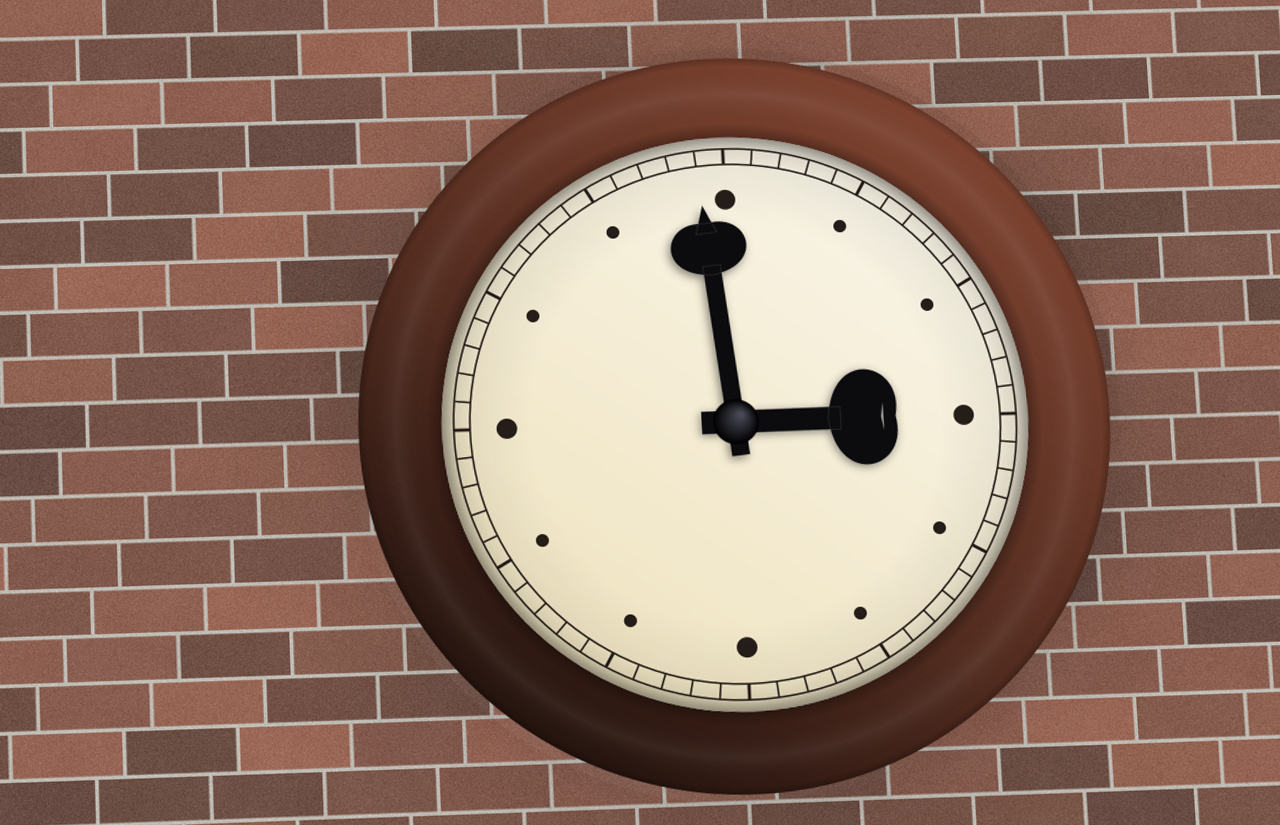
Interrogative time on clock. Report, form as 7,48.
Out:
2,59
